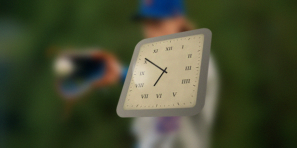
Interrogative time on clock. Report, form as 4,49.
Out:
6,51
